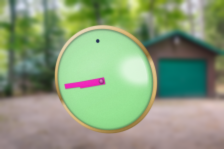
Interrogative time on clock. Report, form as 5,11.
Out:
8,44
